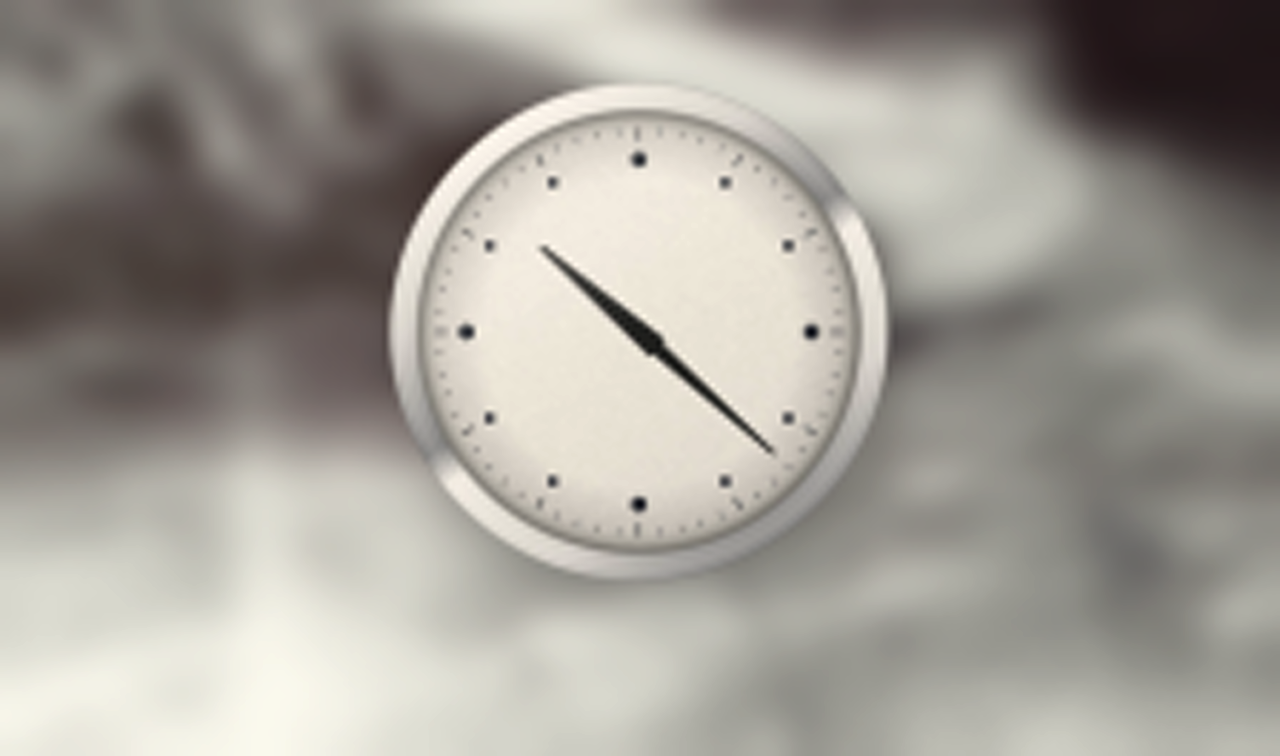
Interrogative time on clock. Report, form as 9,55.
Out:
10,22
